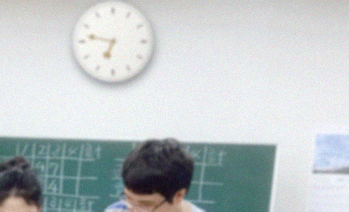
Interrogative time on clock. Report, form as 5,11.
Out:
6,47
